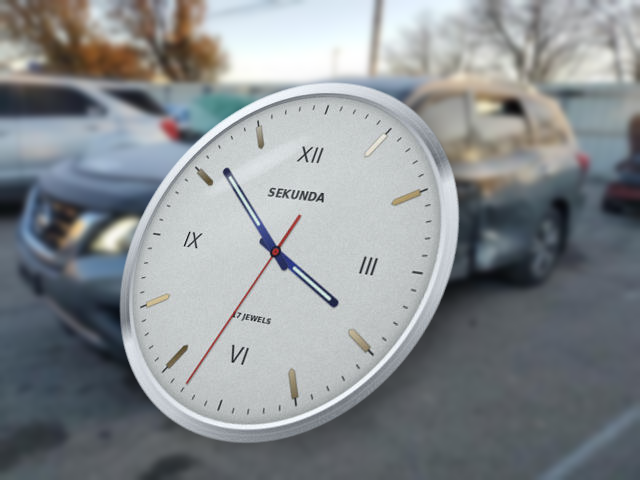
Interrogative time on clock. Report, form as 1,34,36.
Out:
3,51,33
